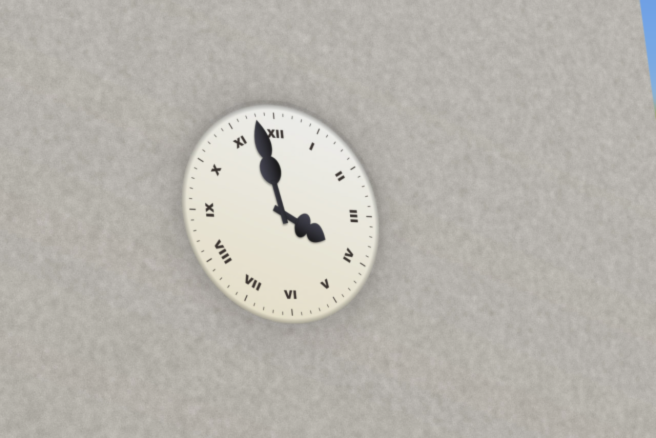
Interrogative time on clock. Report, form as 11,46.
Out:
3,58
